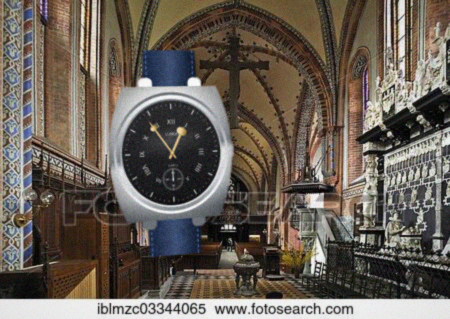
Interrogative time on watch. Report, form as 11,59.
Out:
12,54
